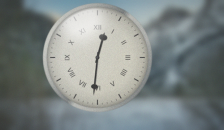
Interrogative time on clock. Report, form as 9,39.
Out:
12,31
